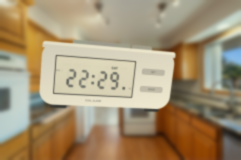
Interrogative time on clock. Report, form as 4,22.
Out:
22,29
